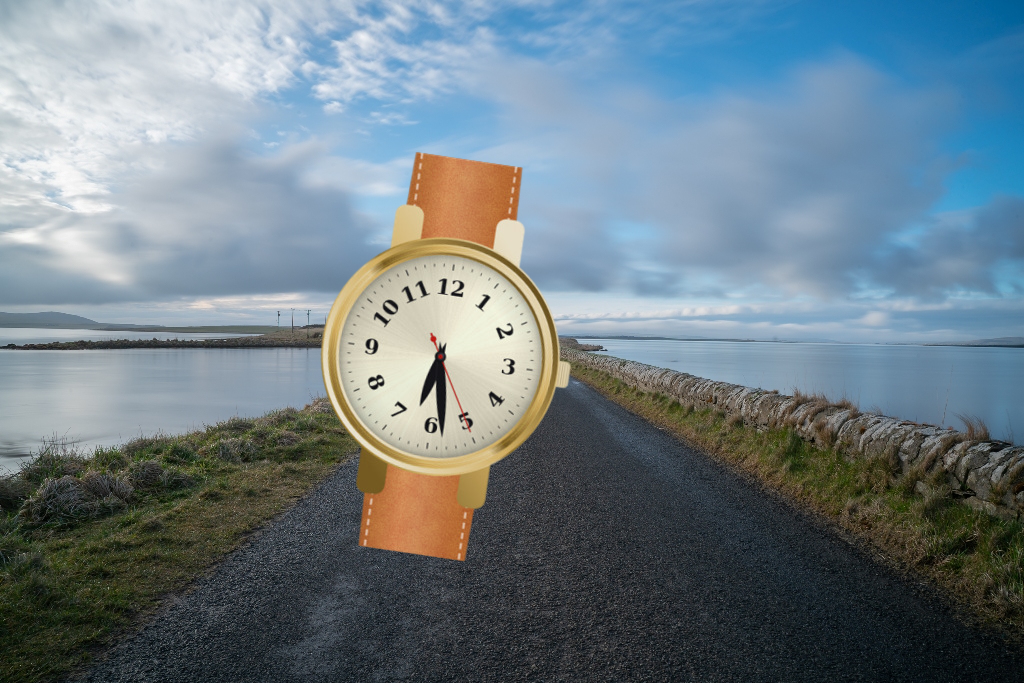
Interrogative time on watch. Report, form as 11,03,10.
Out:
6,28,25
